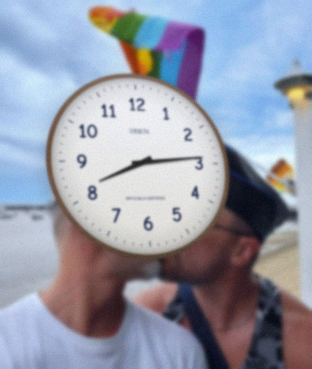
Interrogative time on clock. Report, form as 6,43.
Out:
8,14
